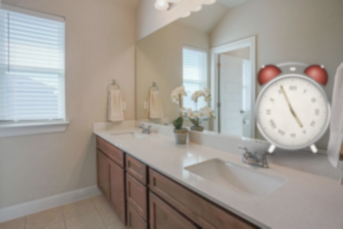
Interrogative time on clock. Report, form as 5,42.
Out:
4,56
